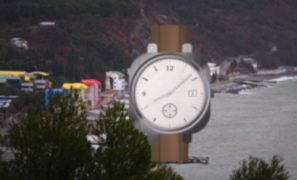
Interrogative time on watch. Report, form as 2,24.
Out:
8,08
